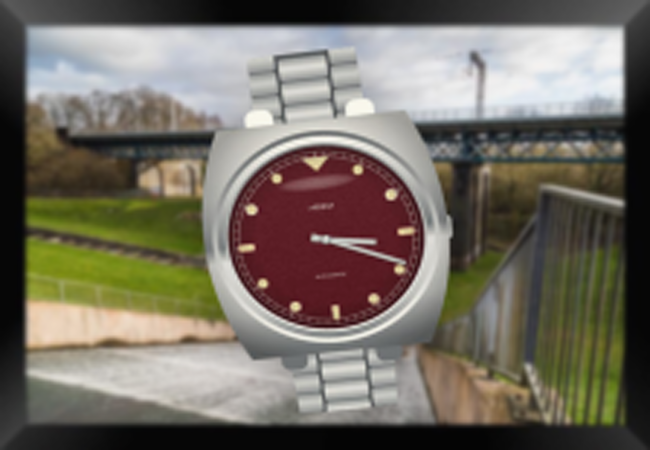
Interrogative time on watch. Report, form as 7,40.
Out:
3,19
